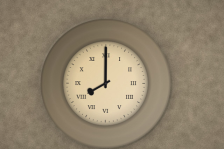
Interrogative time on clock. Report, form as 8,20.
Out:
8,00
